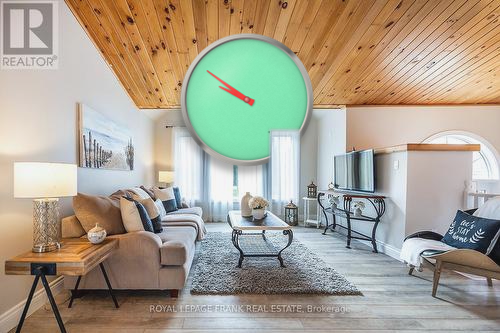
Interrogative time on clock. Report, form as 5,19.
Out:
9,51
